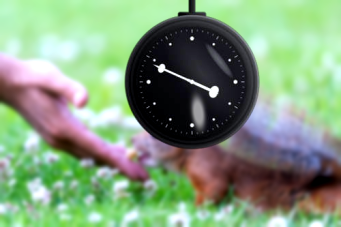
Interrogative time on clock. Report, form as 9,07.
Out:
3,49
